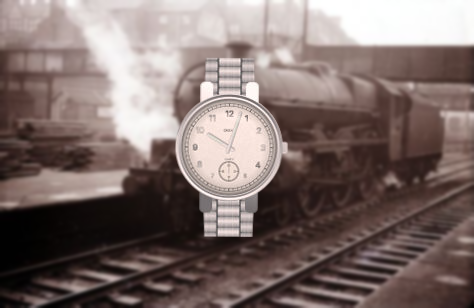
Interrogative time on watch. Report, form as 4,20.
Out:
10,03
